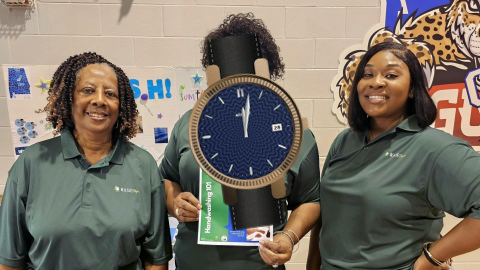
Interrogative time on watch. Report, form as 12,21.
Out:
12,02
